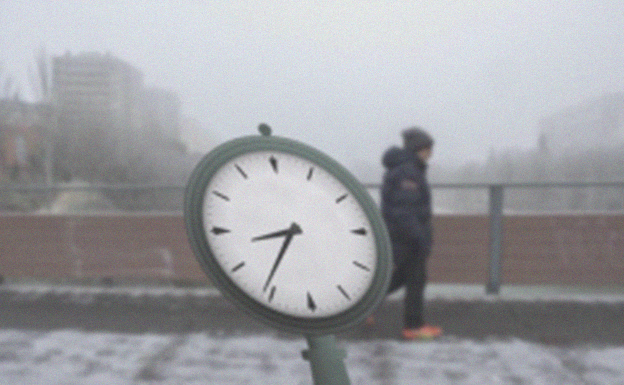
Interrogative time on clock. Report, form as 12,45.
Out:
8,36
